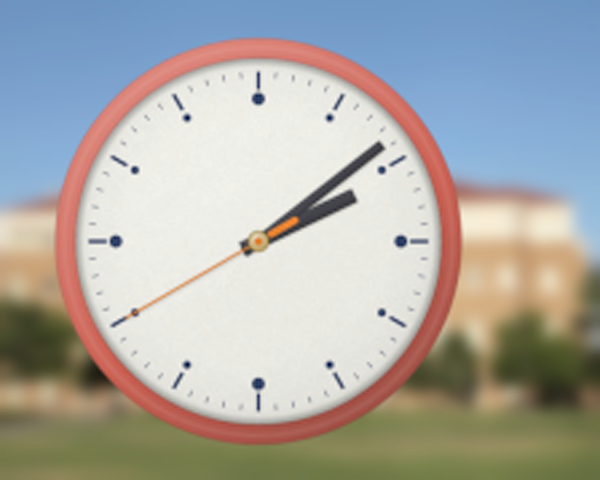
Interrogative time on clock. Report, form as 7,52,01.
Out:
2,08,40
